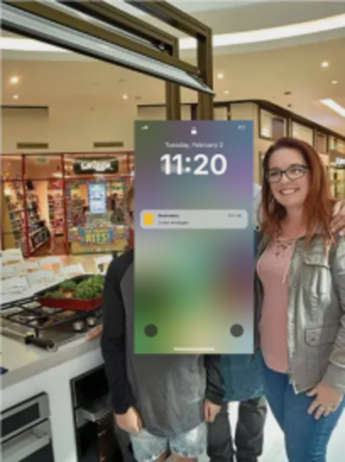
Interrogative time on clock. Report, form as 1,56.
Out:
11,20
